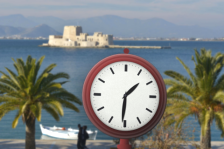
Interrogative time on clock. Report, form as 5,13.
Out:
1,31
